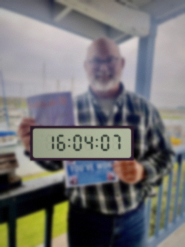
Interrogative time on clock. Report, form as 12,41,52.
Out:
16,04,07
